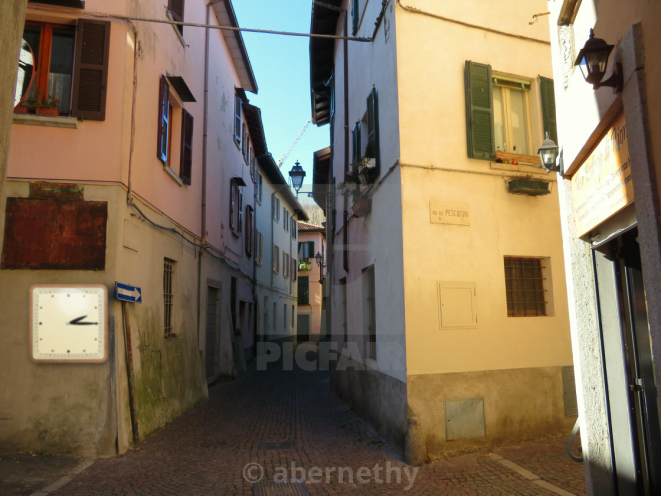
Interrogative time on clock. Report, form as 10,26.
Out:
2,15
